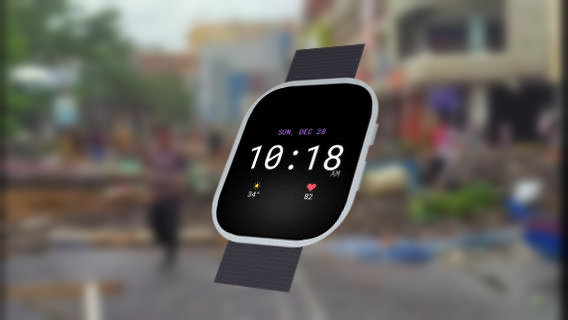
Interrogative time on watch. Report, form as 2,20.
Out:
10,18
